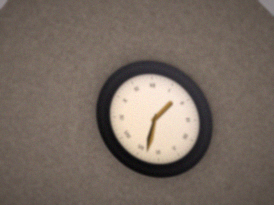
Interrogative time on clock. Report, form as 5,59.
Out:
1,33
